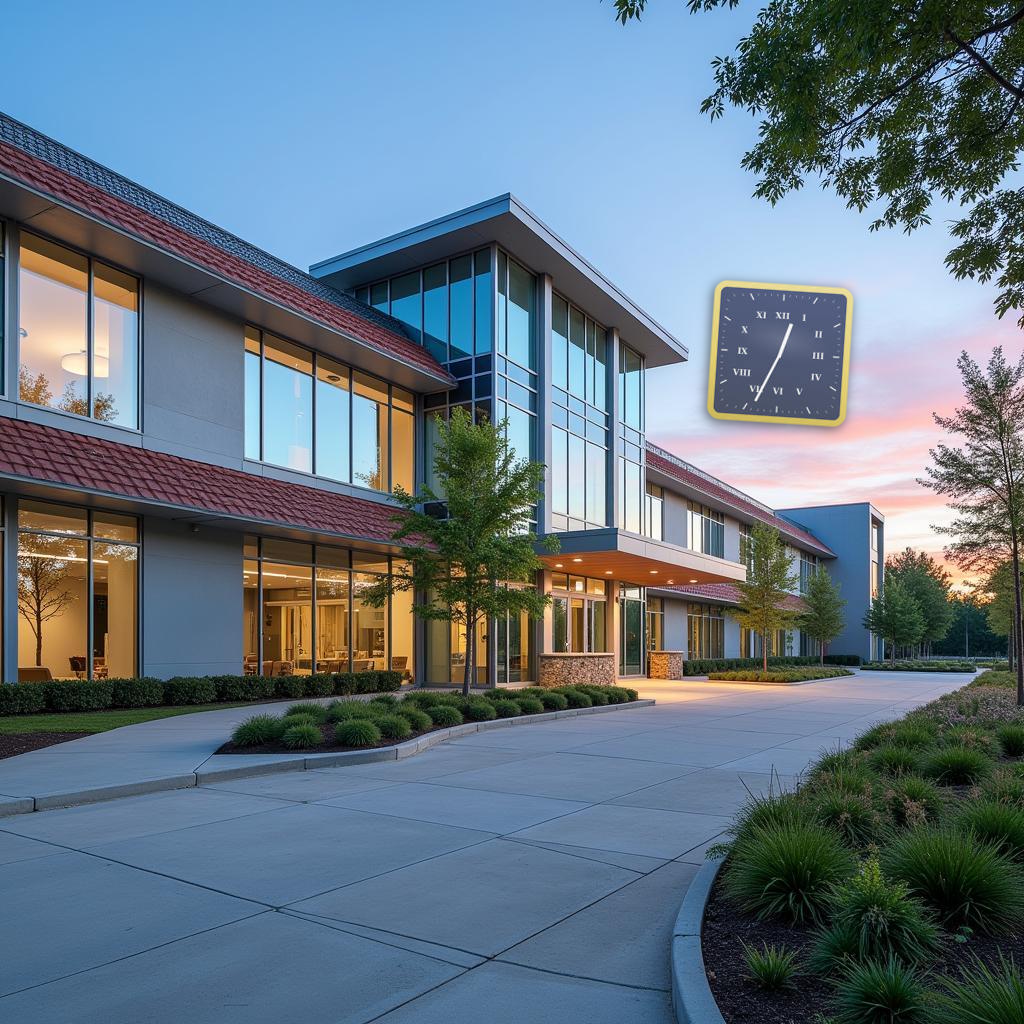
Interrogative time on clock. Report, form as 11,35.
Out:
12,34
